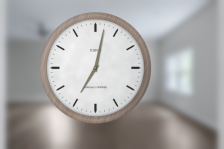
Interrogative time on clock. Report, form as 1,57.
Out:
7,02
